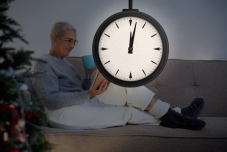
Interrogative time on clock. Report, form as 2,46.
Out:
12,02
